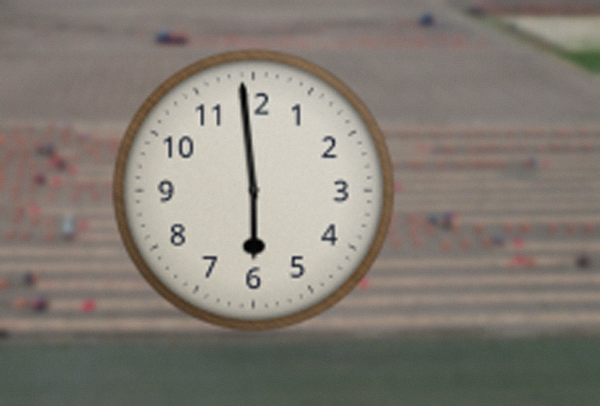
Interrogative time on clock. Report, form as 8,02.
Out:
5,59
